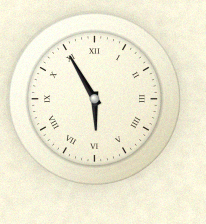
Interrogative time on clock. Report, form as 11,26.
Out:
5,55
